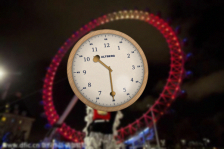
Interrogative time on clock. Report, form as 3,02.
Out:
10,30
